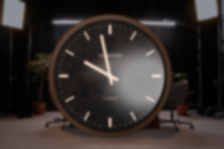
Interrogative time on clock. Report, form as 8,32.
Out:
9,58
